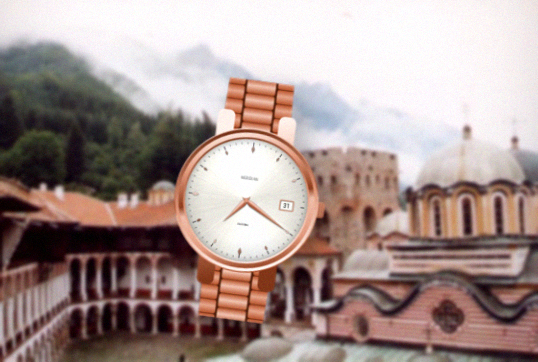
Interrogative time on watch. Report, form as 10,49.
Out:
7,20
